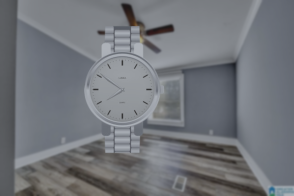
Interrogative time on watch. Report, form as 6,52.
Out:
7,51
